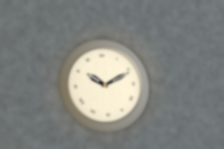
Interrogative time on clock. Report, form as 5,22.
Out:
10,11
